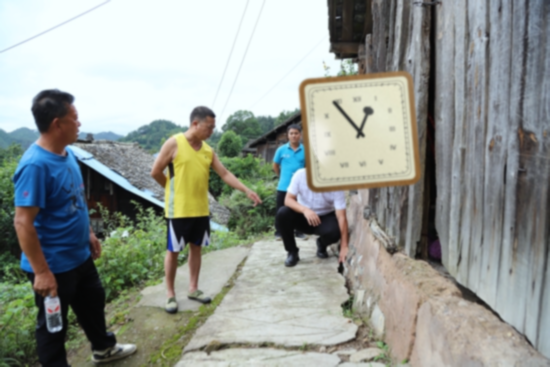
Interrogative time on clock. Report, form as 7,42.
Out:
12,54
